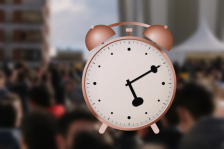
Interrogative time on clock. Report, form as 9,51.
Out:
5,10
